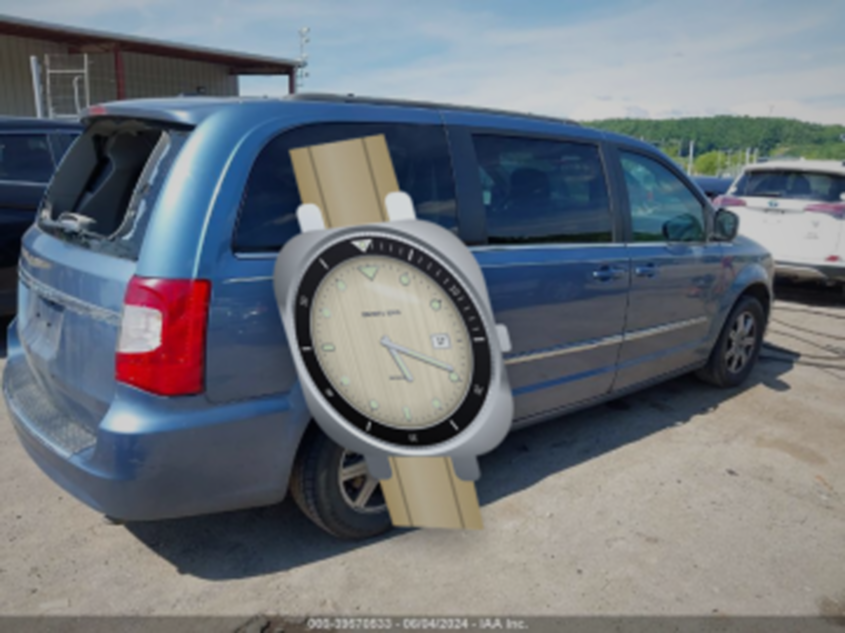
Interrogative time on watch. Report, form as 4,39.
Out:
5,19
